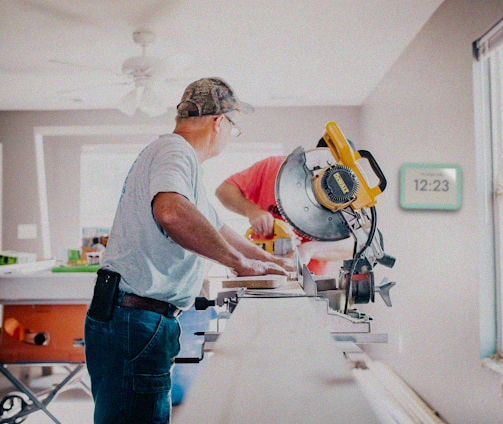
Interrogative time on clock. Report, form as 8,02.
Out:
12,23
